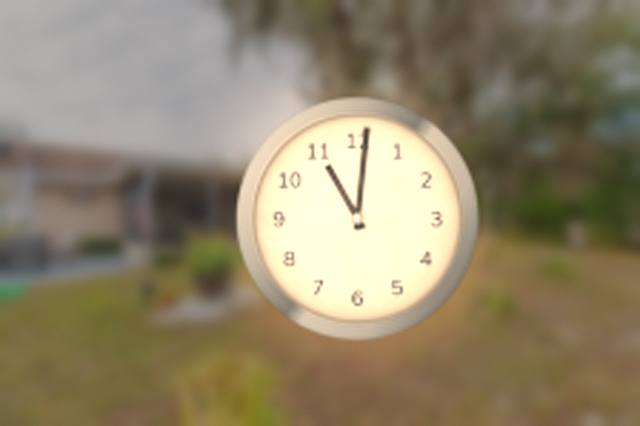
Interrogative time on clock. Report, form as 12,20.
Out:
11,01
